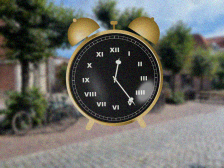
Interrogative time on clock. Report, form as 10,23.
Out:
12,24
